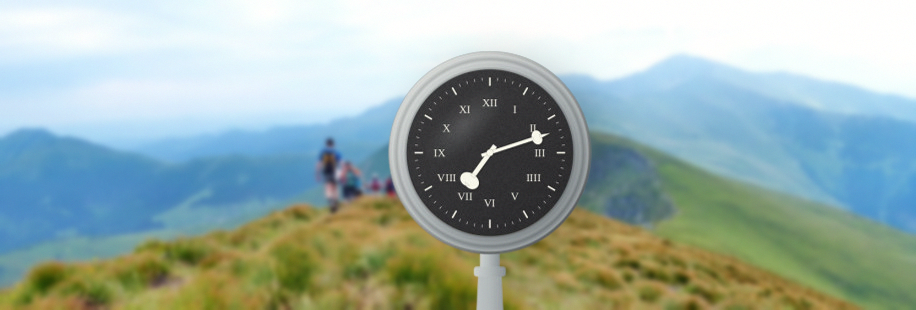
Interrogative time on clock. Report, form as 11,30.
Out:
7,12
